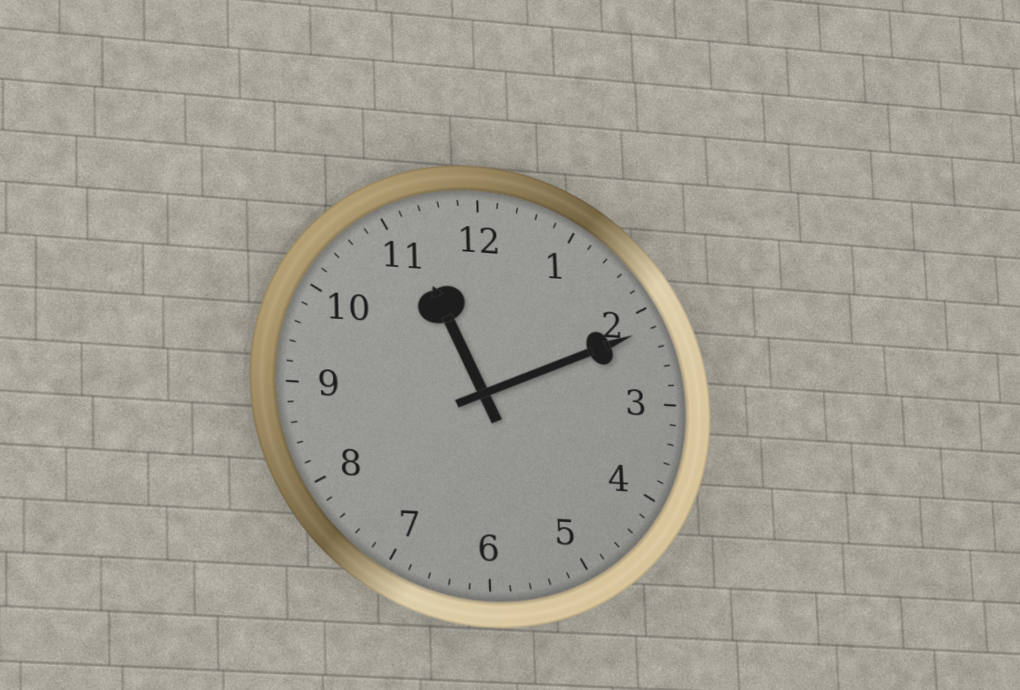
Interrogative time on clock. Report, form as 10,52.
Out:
11,11
